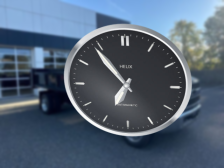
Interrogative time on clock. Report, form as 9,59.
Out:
6,54
